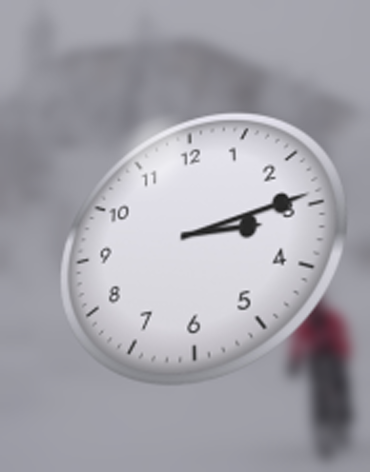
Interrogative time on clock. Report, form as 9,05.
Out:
3,14
